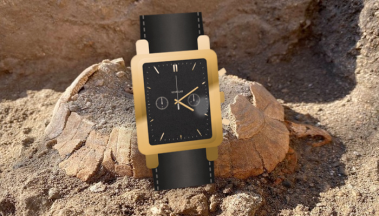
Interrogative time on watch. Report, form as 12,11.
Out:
4,10
